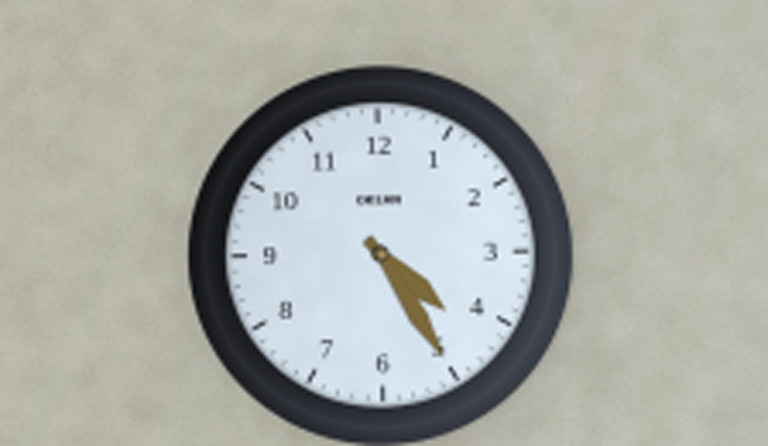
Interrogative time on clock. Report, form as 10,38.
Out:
4,25
